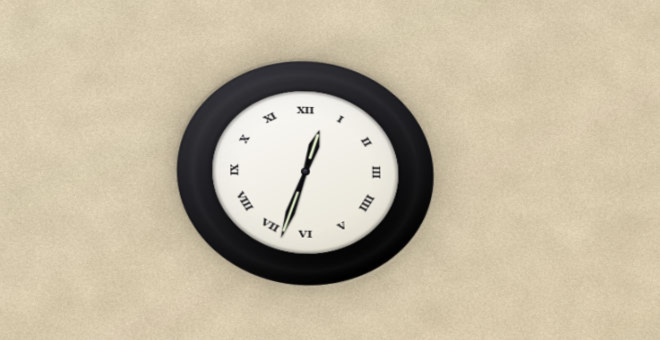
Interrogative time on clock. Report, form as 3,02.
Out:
12,33
